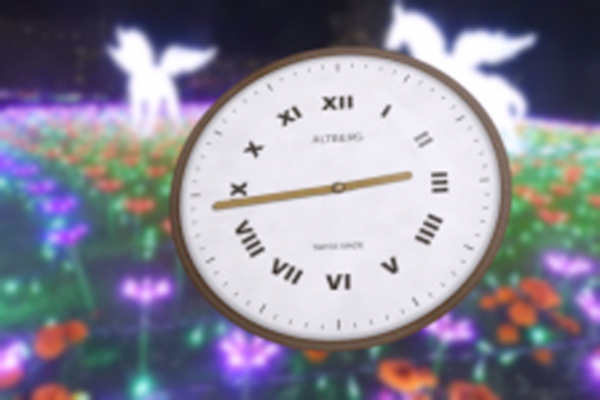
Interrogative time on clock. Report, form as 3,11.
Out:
2,44
